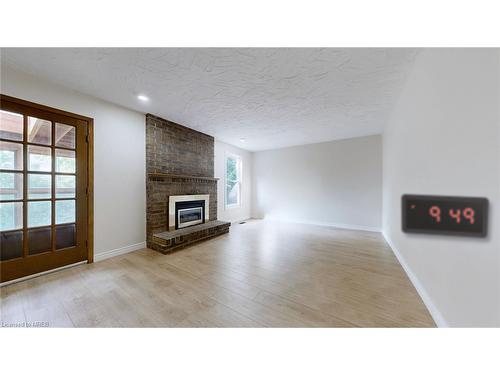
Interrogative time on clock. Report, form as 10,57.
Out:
9,49
